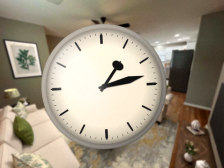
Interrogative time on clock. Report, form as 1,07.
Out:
1,13
